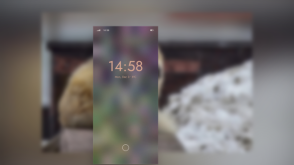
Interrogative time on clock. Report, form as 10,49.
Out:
14,58
